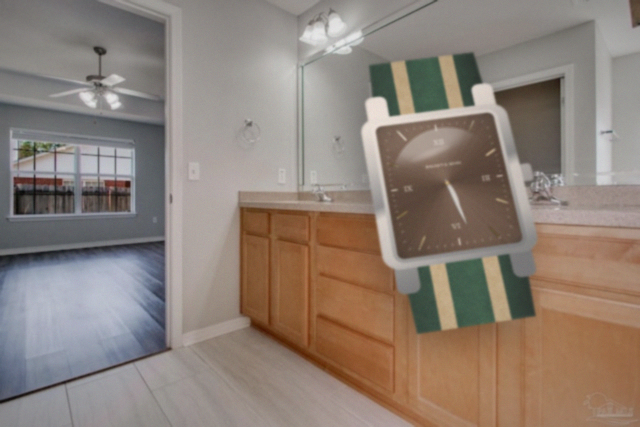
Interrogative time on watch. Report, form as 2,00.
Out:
5,28
